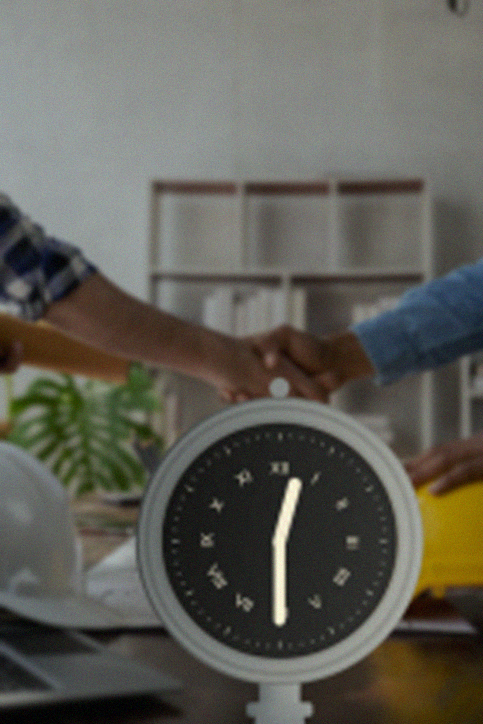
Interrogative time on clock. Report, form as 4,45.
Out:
12,30
